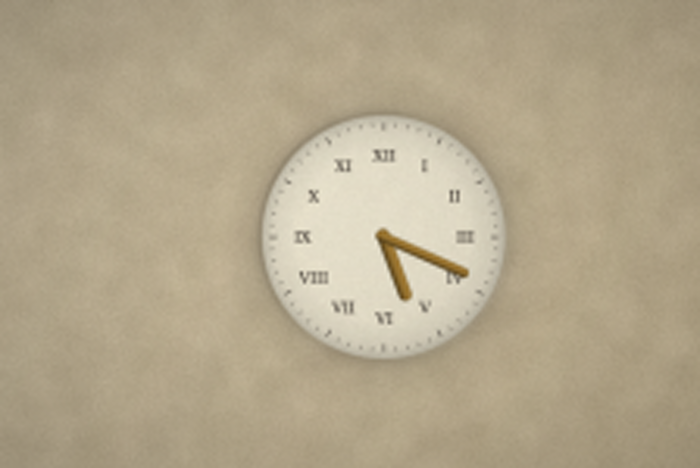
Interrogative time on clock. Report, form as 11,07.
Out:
5,19
